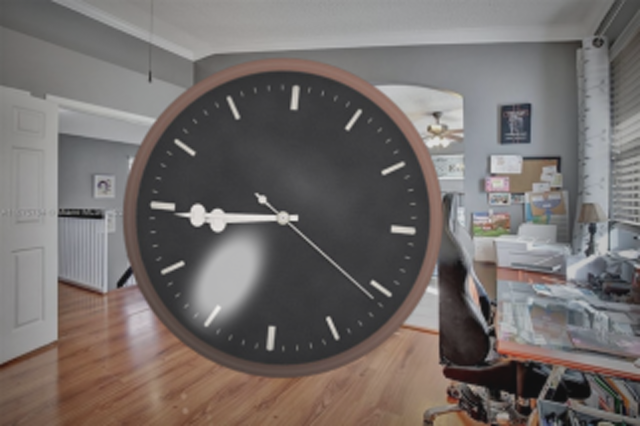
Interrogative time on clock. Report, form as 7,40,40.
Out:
8,44,21
